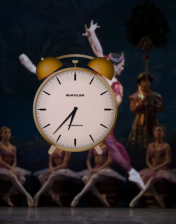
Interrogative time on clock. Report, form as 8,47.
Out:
6,37
